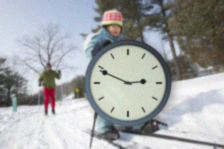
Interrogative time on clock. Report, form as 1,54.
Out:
2,49
